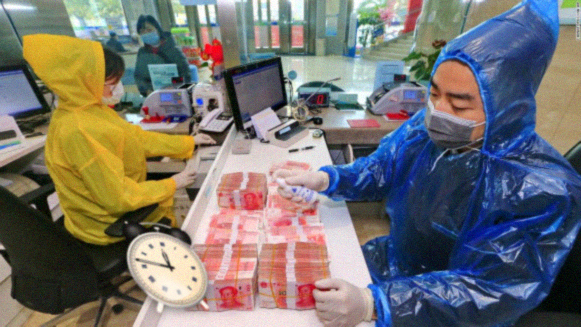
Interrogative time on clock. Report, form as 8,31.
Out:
11,47
